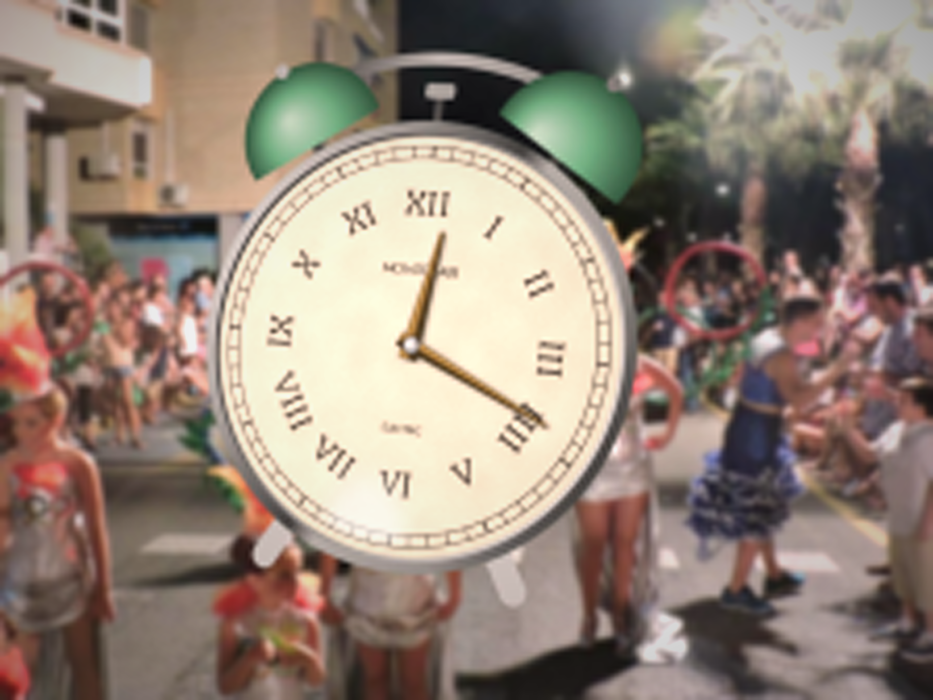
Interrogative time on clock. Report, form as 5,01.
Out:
12,19
